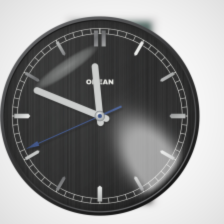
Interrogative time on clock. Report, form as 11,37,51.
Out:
11,48,41
